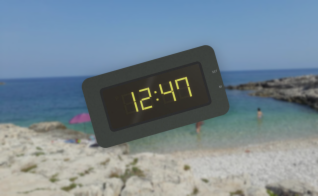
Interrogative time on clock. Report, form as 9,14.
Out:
12,47
